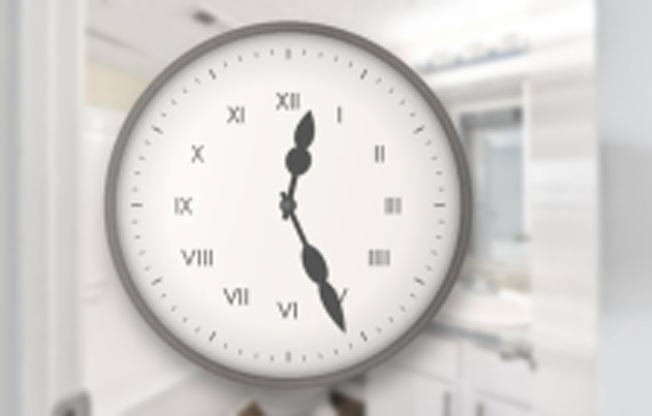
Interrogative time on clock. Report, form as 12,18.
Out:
12,26
